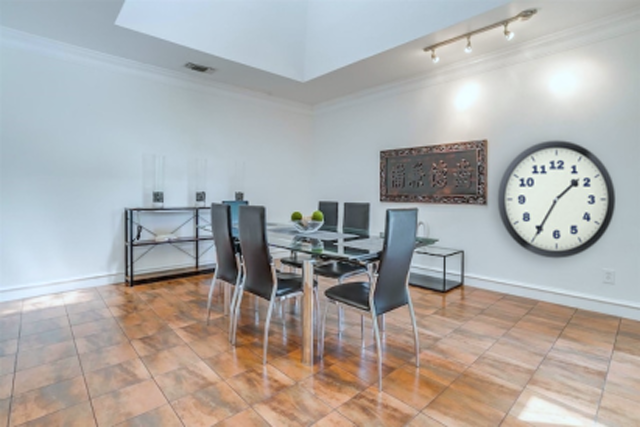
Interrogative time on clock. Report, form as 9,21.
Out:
1,35
